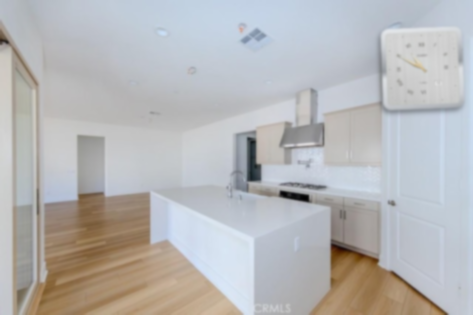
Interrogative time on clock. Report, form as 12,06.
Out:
10,50
